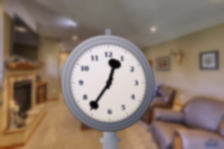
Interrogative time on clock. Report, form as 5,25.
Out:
12,36
